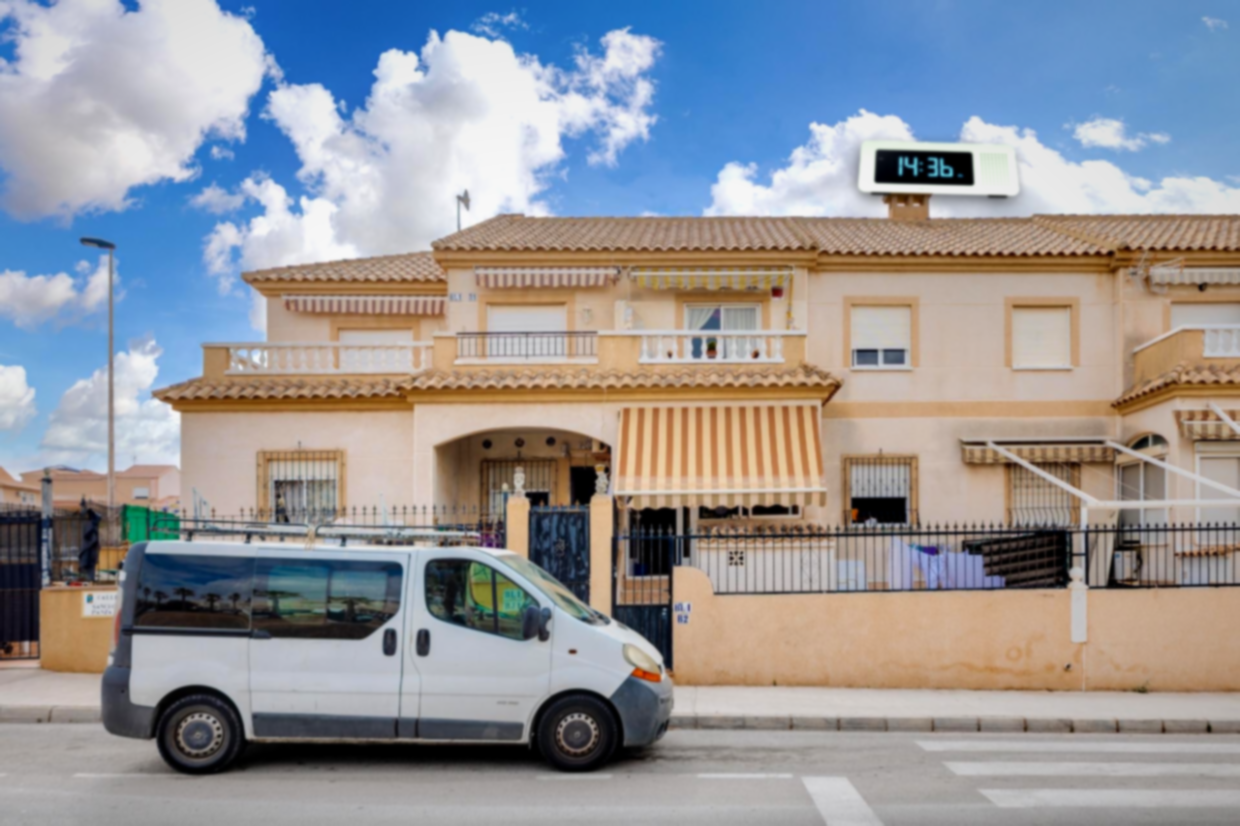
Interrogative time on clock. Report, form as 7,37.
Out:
14,36
